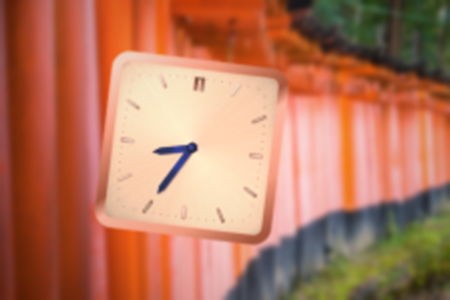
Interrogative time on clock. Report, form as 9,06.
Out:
8,35
